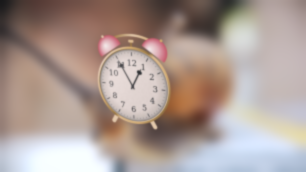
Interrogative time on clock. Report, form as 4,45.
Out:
12,55
